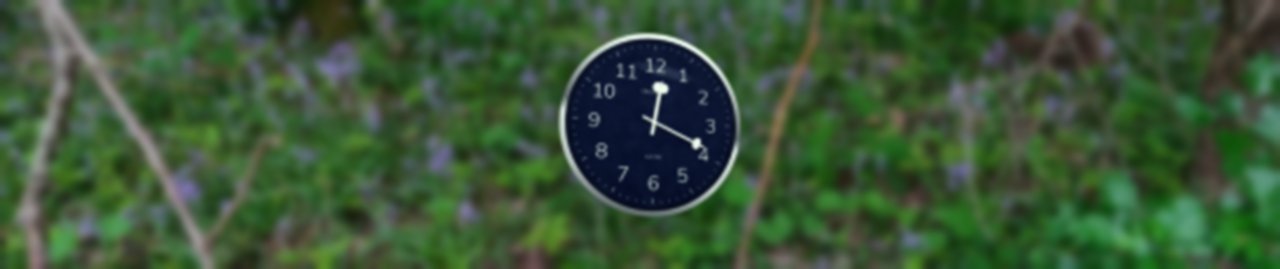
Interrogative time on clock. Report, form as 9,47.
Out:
12,19
